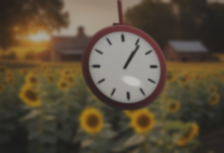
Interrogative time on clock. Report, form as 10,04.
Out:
1,06
